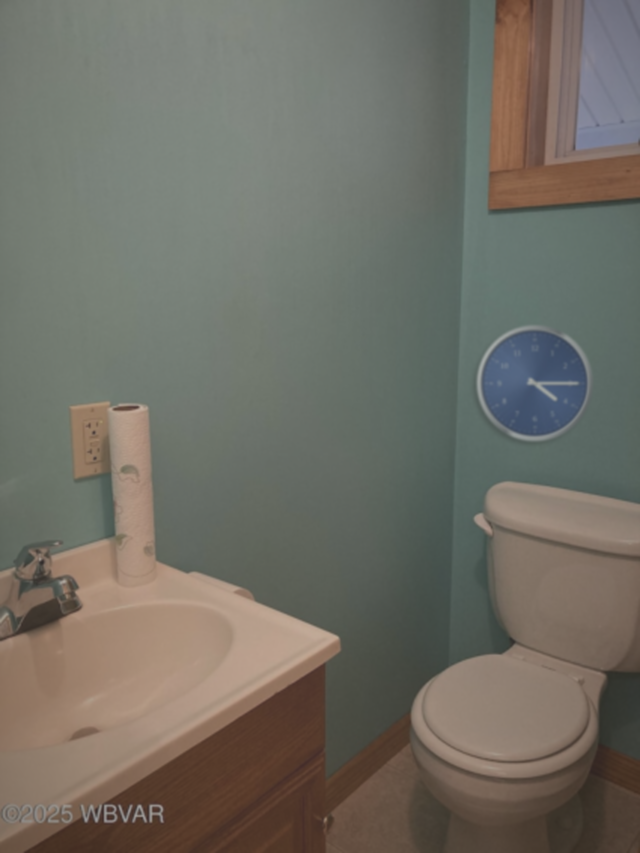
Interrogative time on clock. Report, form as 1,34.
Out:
4,15
